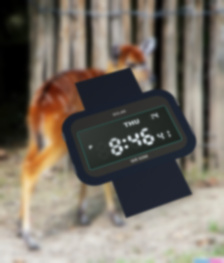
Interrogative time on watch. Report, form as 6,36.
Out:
8,46
